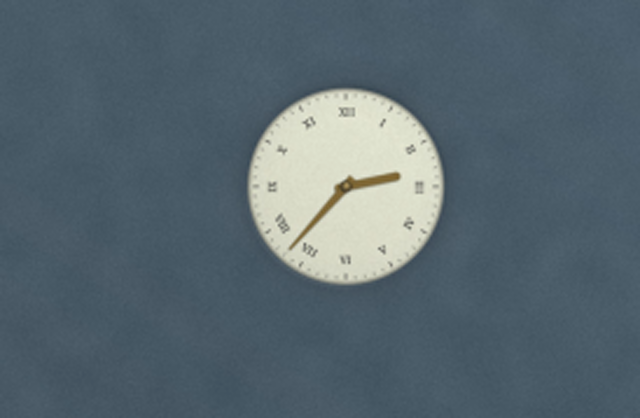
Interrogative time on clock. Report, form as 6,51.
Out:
2,37
